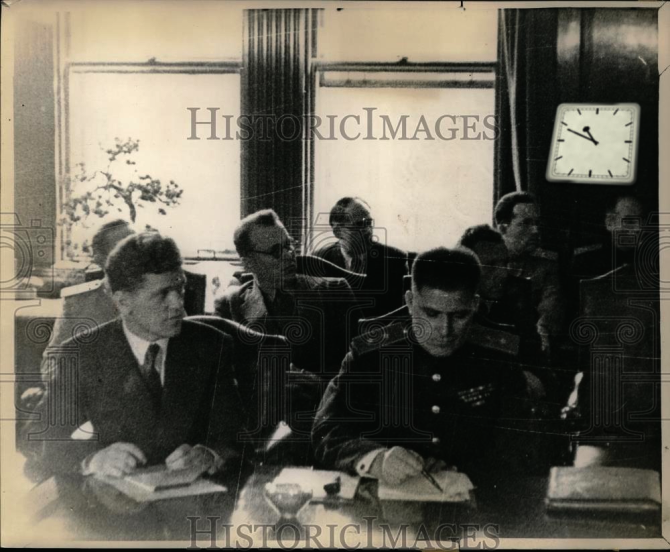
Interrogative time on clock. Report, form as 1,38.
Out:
10,49
